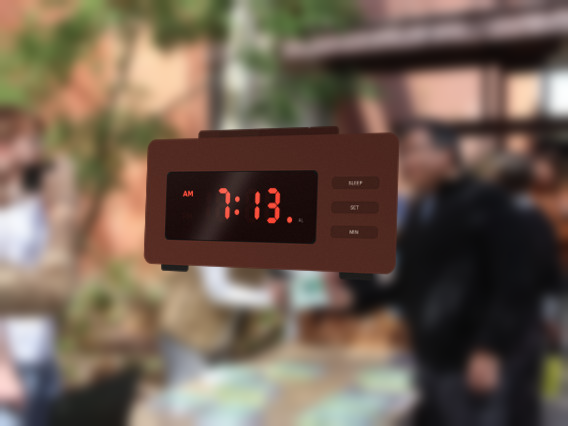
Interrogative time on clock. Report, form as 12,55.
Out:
7,13
